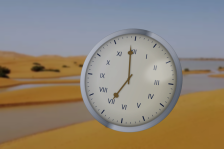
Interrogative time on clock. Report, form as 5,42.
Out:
6,59
